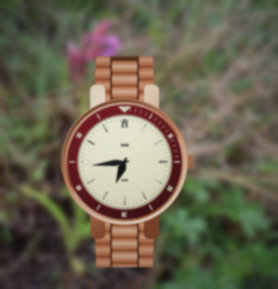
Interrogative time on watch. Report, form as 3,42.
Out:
6,44
